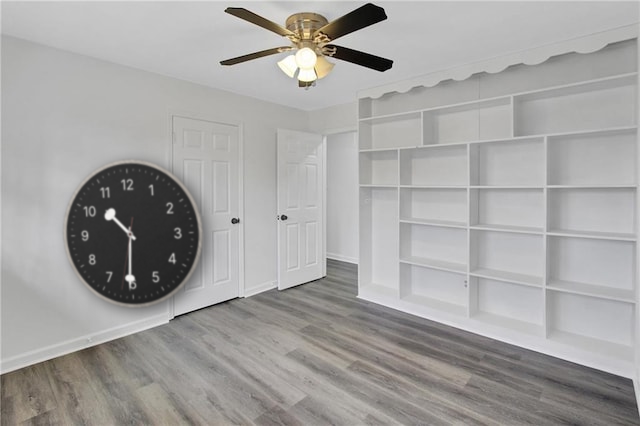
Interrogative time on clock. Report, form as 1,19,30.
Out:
10,30,32
